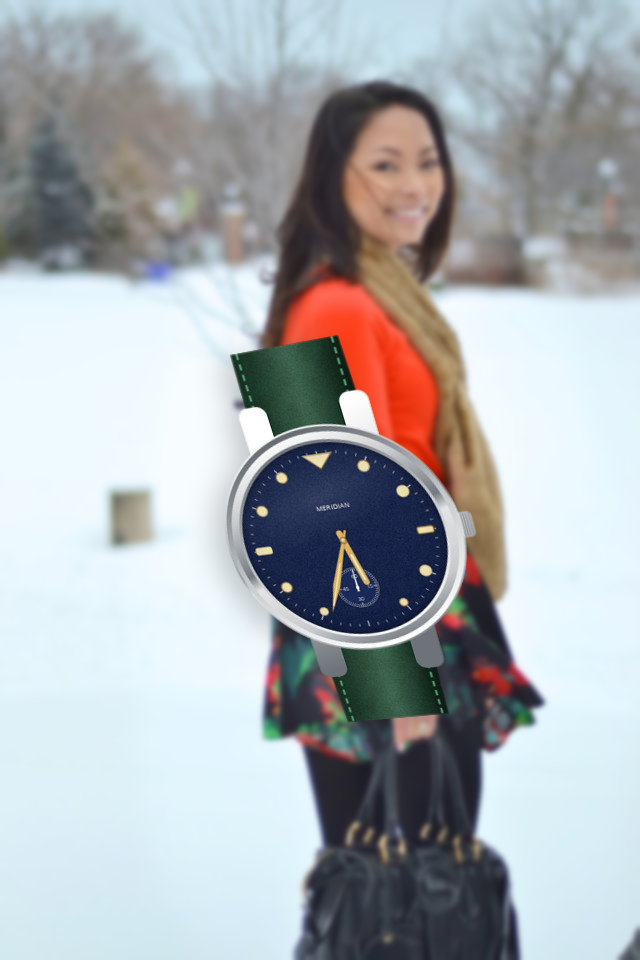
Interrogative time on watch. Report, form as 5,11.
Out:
5,34
